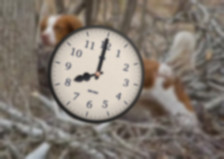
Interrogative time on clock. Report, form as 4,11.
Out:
8,00
